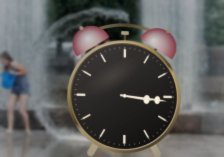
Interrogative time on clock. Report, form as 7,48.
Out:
3,16
